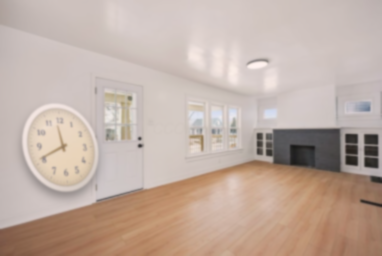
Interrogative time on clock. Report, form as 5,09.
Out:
11,41
